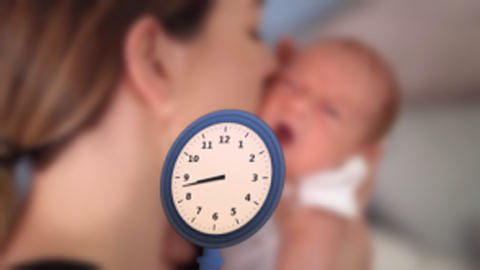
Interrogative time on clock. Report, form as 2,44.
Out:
8,43
